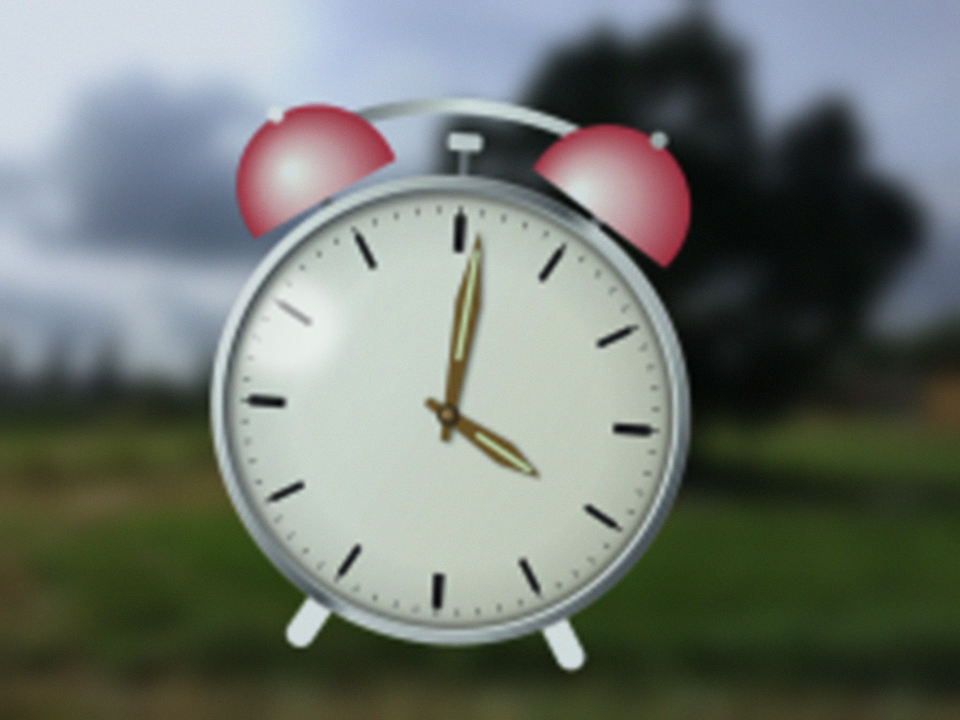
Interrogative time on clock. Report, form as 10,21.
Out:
4,01
